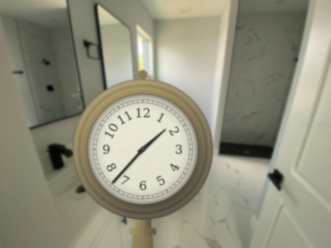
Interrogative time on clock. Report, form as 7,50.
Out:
1,37
